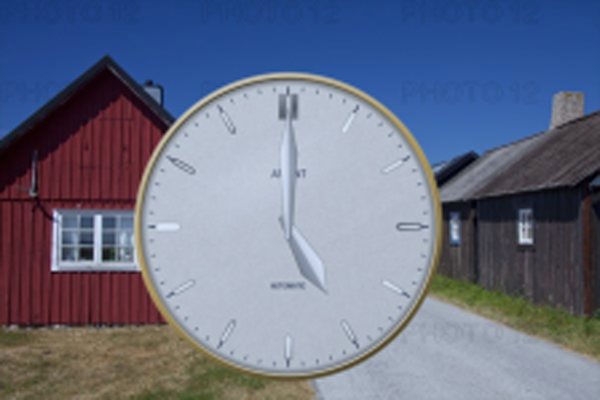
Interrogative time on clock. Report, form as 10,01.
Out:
5,00
